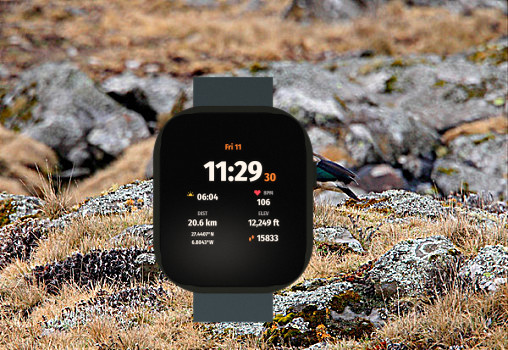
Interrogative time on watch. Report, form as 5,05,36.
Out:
11,29,30
